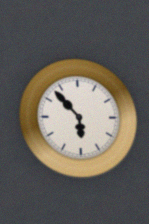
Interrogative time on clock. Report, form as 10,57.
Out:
5,53
